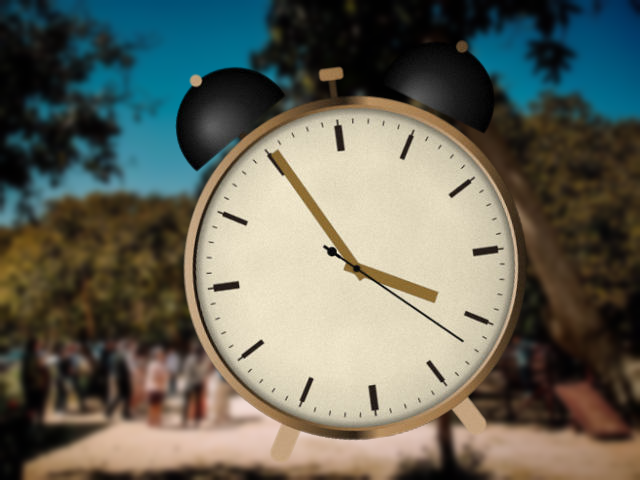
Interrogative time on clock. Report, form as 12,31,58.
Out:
3,55,22
